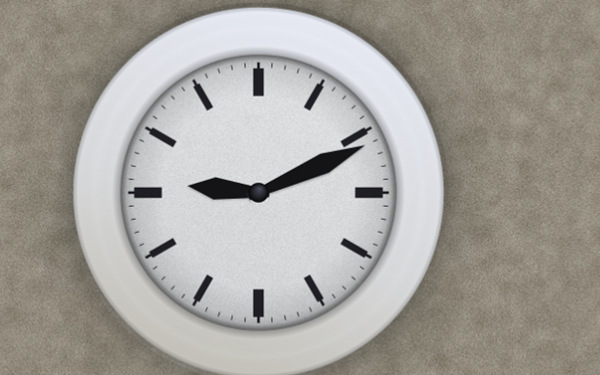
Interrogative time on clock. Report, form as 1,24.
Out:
9,11
